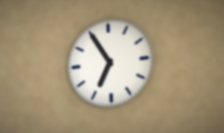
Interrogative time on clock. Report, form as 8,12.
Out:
6,55
